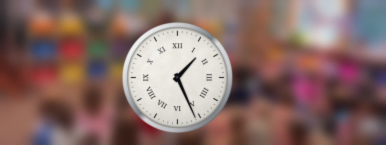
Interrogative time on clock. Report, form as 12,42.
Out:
1,26
